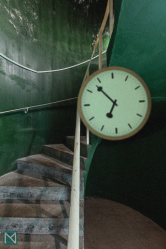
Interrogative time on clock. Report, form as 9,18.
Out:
6,53
